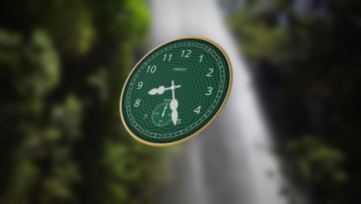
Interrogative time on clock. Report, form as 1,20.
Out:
8,26
